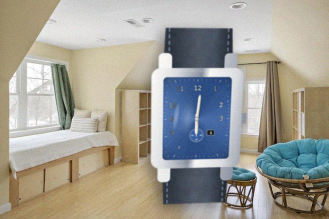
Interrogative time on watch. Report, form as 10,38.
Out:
6,01
